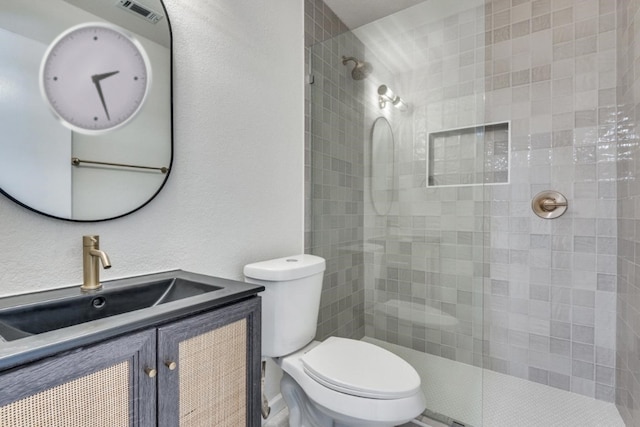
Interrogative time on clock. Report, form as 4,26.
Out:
2,27
